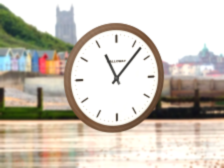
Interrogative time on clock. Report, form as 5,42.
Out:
11,07
